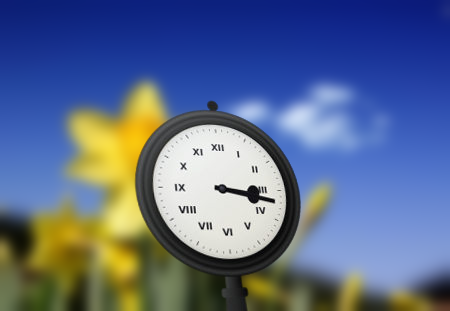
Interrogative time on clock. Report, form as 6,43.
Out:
3,17
